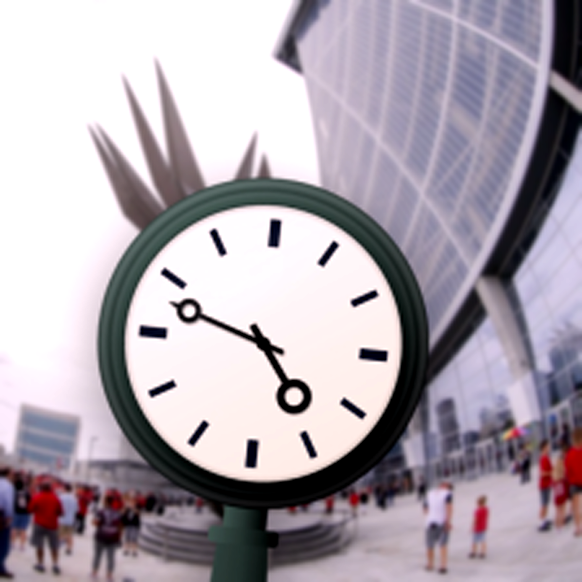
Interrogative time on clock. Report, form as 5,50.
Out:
4,48
